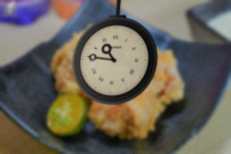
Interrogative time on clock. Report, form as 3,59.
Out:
10,46
